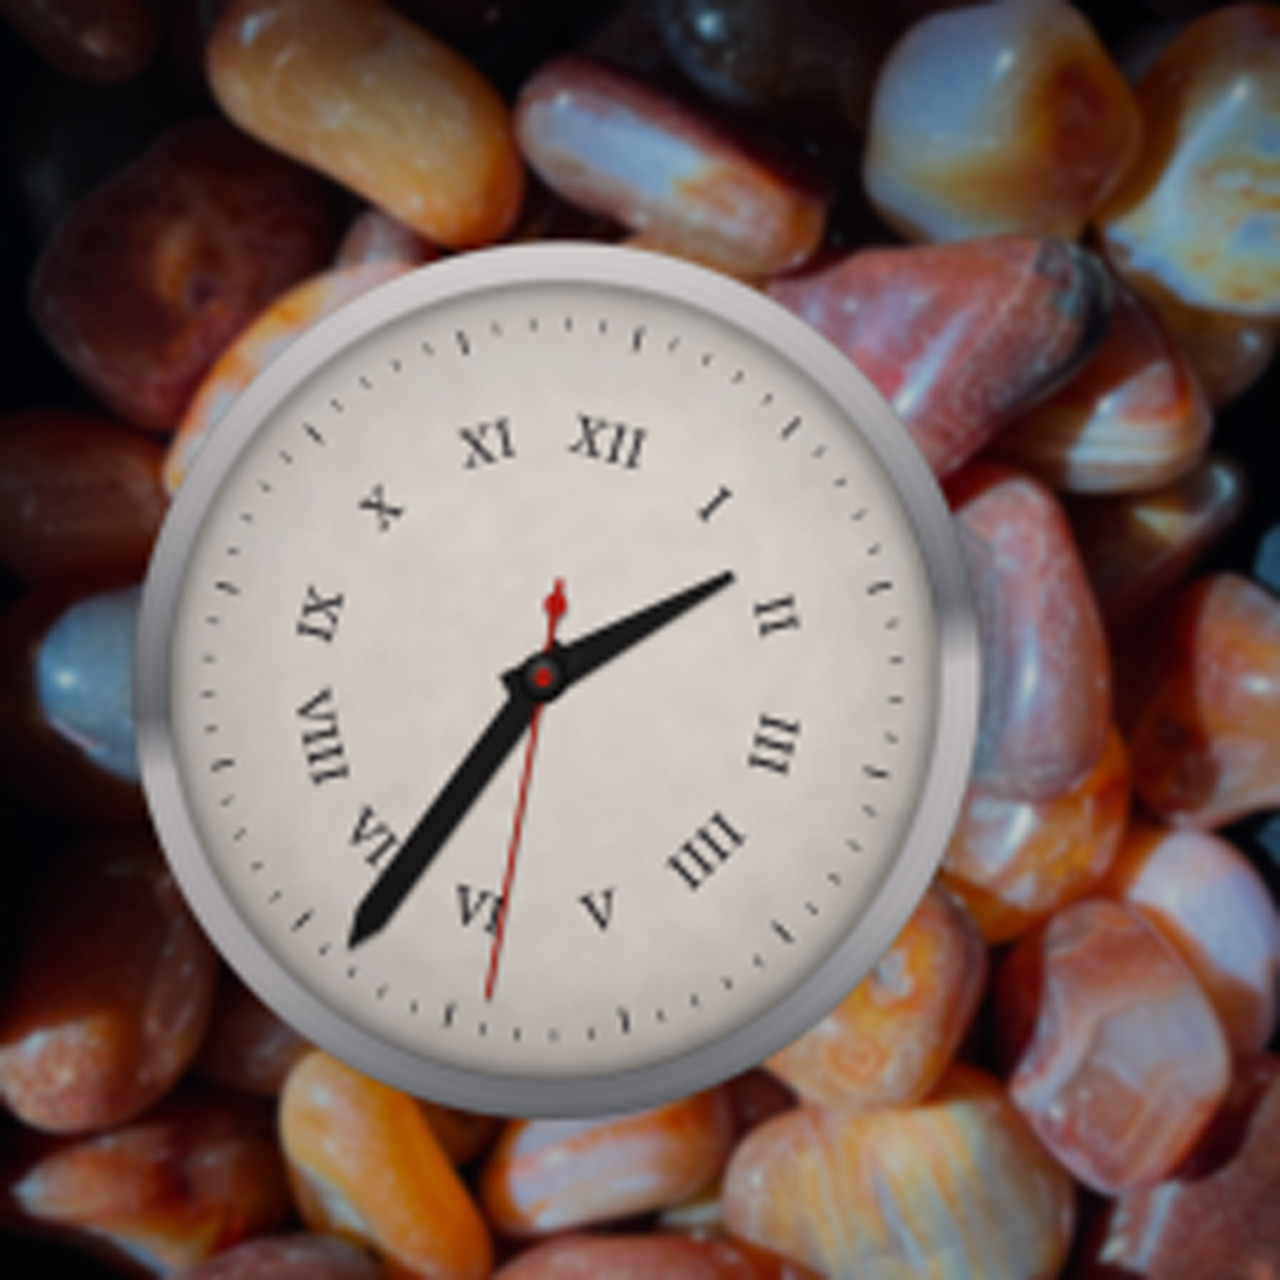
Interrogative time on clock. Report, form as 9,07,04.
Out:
1,33,29
